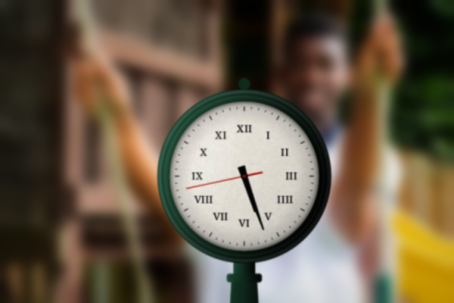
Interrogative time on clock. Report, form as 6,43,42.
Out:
5,26,43
